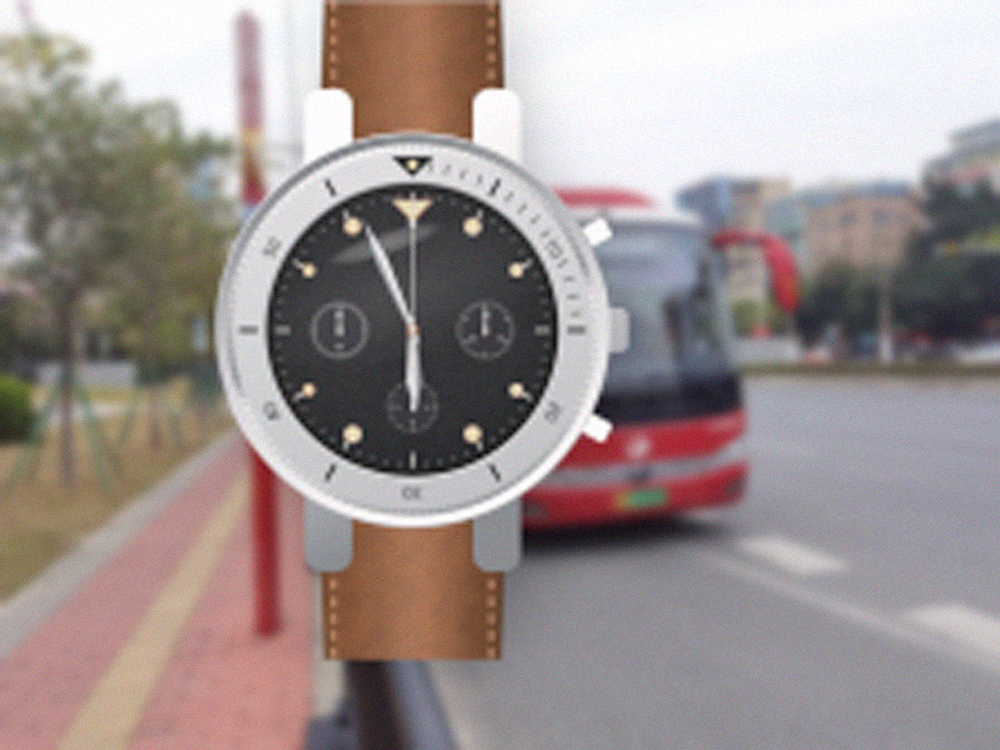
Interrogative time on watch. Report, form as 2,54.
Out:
5,56
